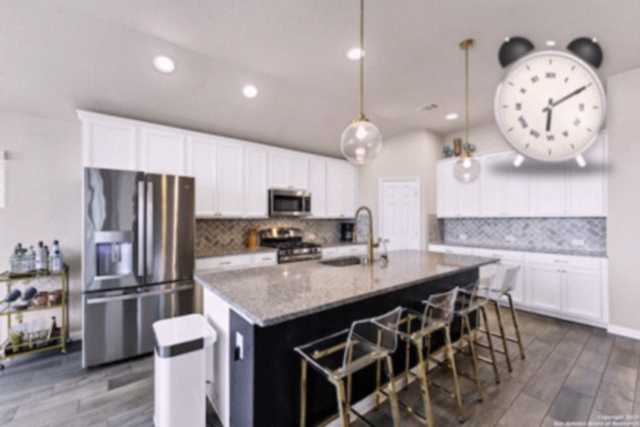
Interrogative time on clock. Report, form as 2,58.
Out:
6,10
